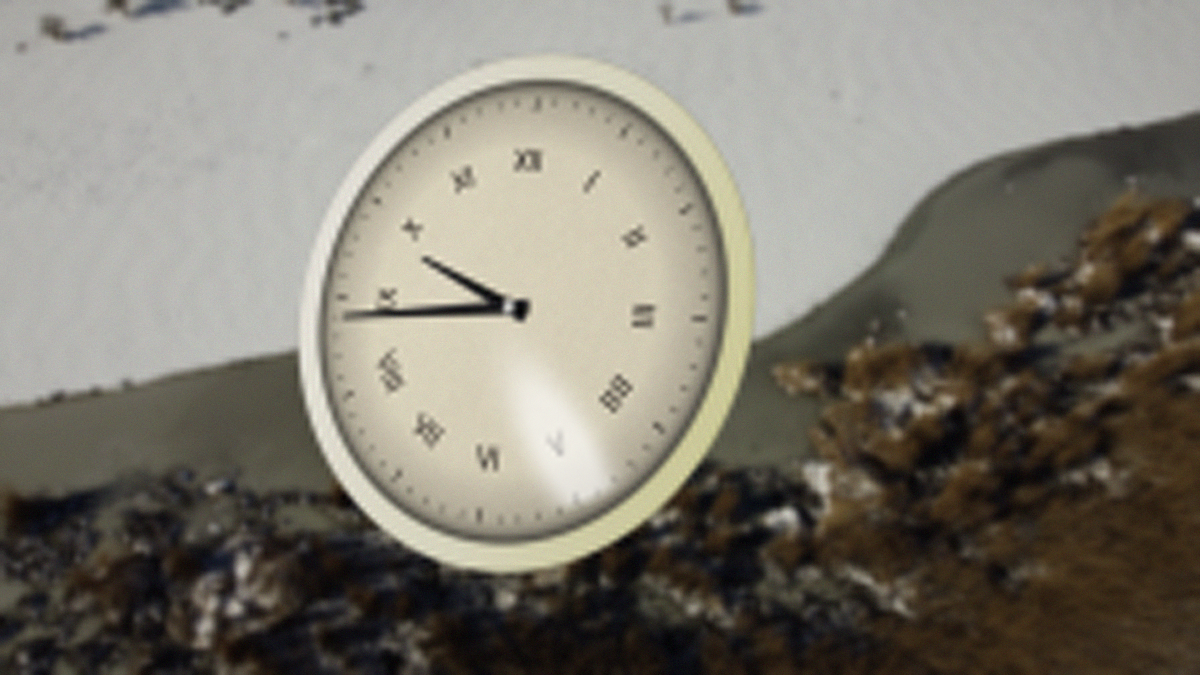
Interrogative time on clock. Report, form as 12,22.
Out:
9,44
